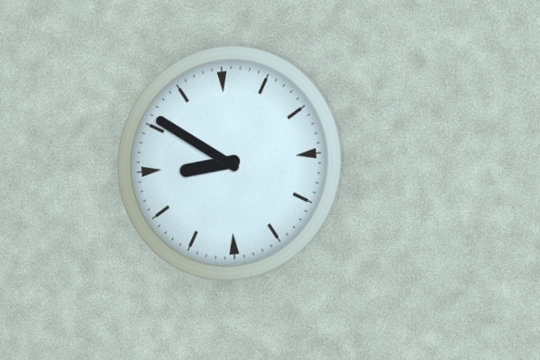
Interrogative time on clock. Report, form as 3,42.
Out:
8,51
